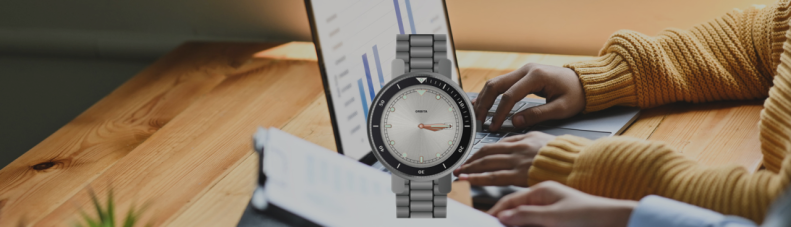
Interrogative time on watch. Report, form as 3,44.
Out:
3,15
